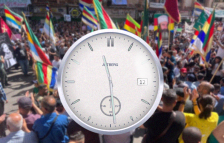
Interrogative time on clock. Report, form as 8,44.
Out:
11,29
